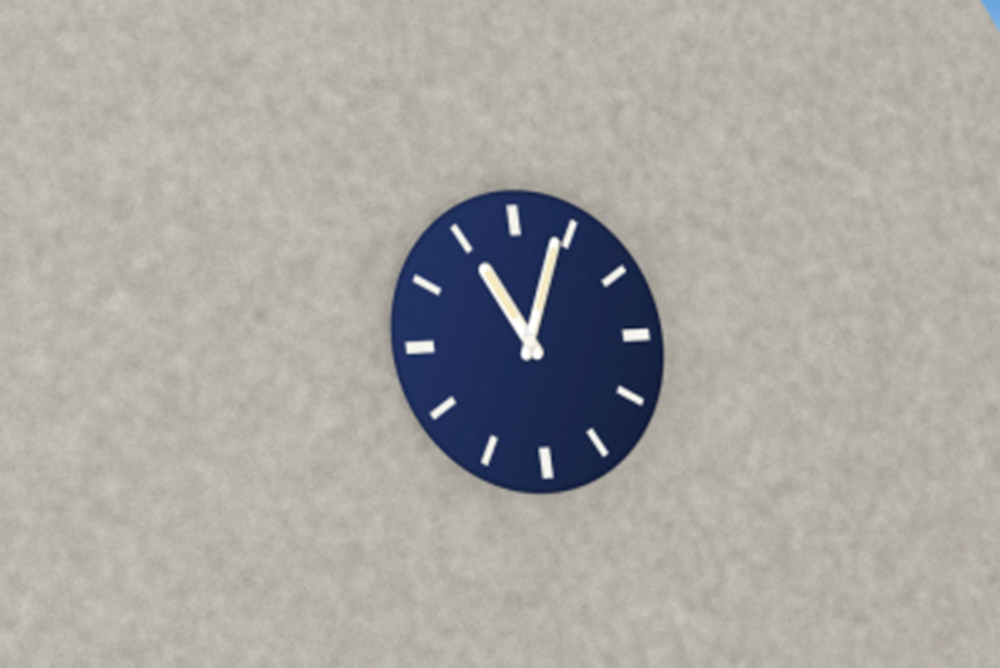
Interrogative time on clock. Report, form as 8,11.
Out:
11,04
